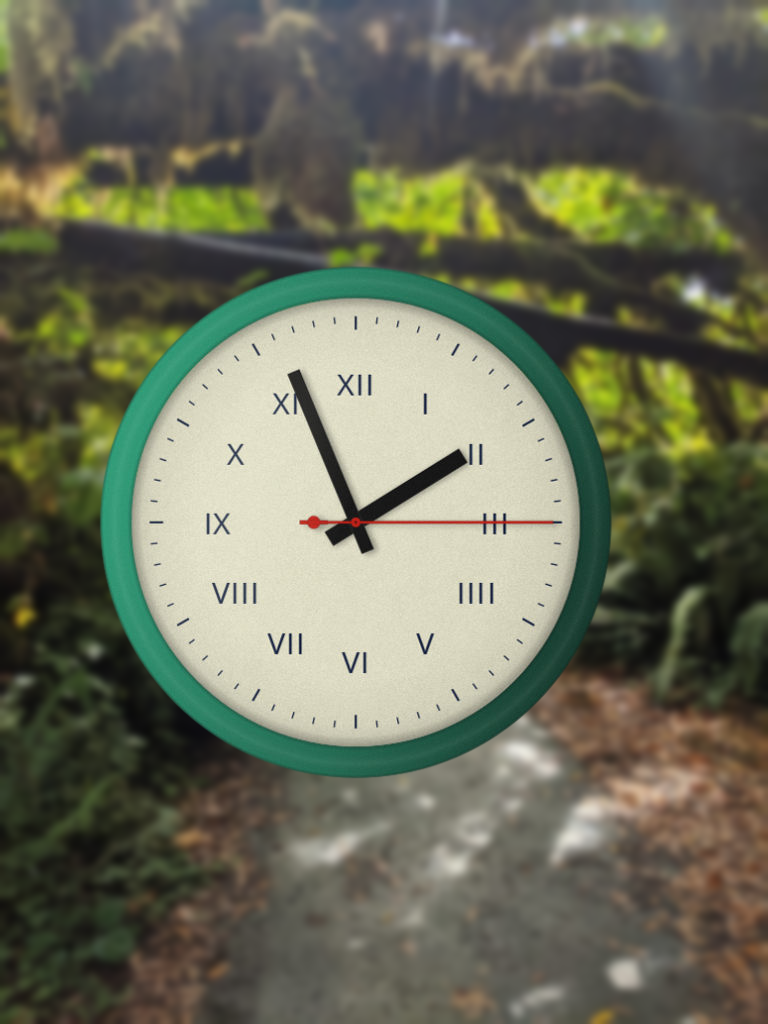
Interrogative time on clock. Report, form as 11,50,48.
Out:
1,56,15
